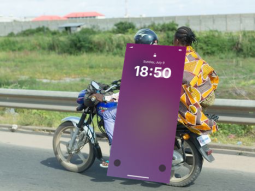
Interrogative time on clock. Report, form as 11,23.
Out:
18,50
